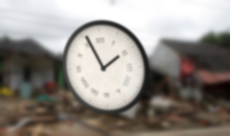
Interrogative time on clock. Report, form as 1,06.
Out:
1,56
